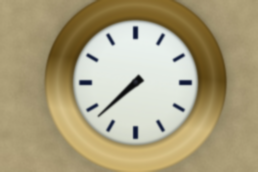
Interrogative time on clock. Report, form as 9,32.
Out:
7,38
